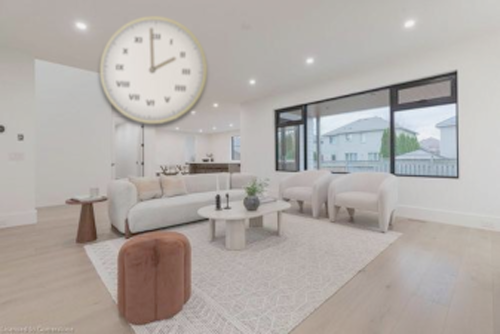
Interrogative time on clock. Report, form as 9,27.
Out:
1,59
